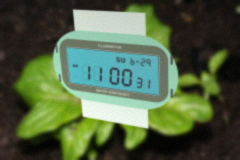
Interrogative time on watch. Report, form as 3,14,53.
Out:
11,00,31
